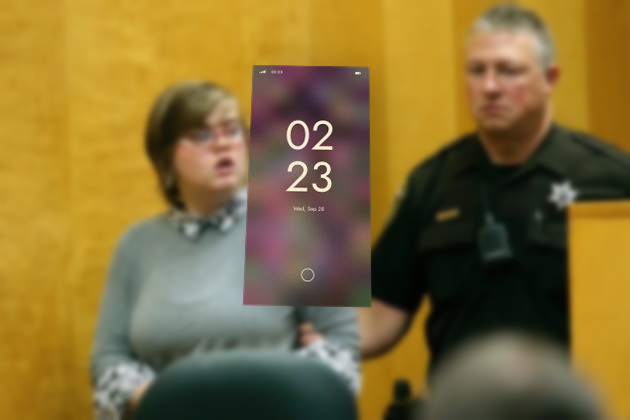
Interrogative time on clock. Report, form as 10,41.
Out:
2,23
